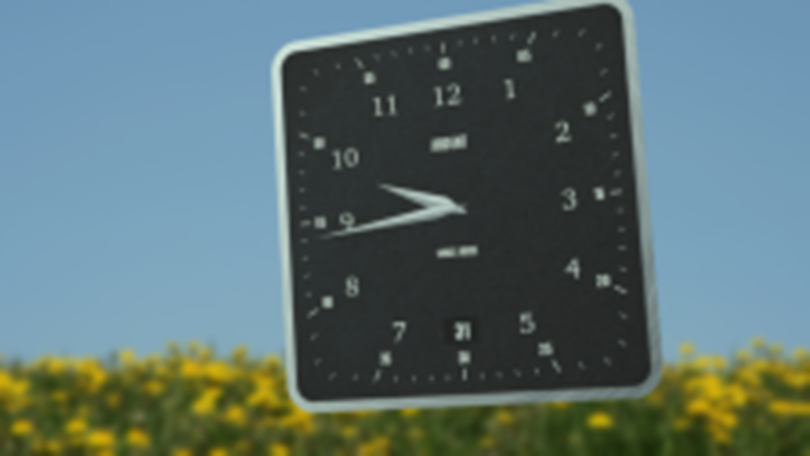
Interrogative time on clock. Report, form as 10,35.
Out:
9,44
